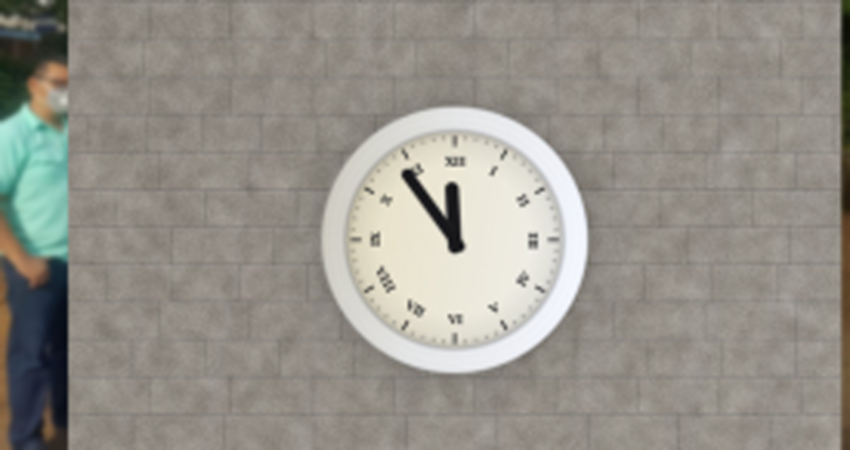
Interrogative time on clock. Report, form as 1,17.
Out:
11,54
